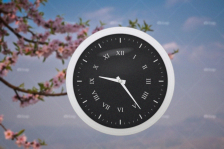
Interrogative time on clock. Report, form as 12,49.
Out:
9,24
